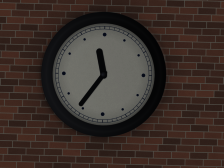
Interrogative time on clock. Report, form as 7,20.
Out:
11,36
